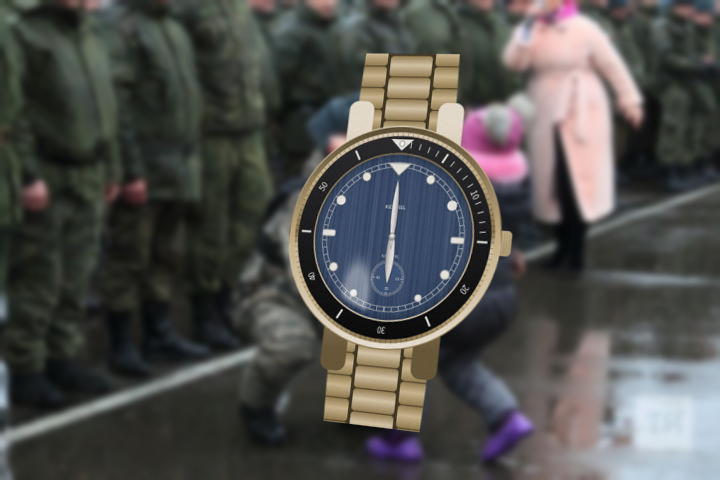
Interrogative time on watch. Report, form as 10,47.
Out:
6,00
